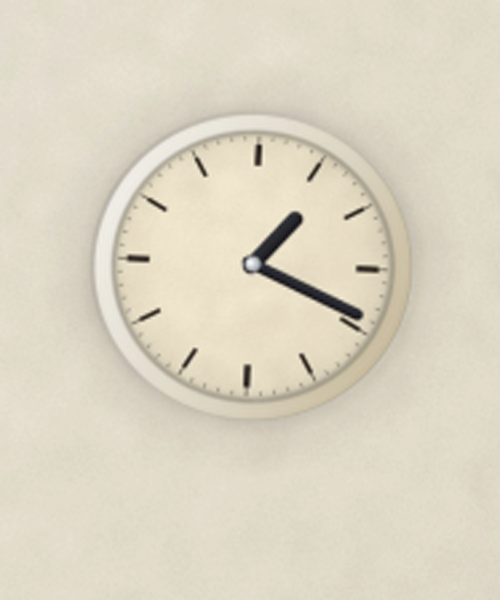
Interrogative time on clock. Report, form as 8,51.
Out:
1,19
